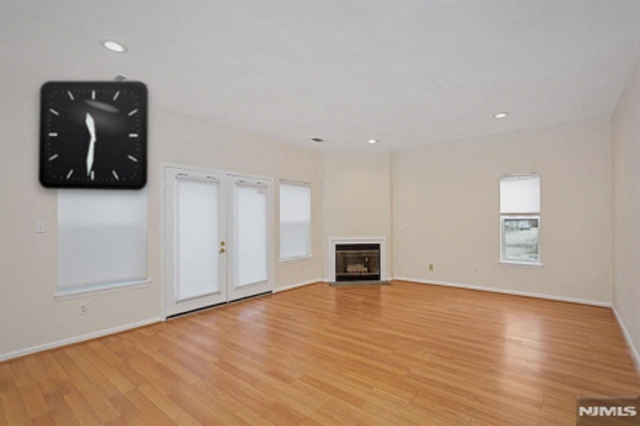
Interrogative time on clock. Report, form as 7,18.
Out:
11,31
